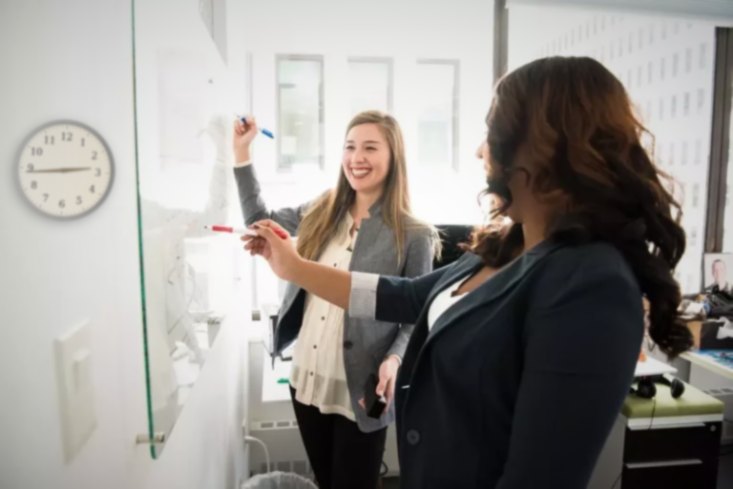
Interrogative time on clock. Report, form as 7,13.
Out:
2,44
